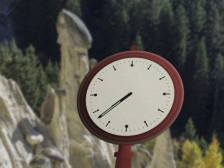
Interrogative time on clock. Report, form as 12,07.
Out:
7,38
